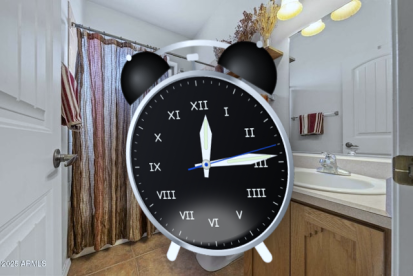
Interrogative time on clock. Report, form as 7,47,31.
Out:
12,14,13
